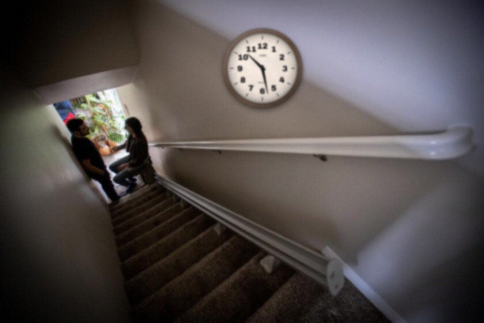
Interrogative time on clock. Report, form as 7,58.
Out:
10,28
